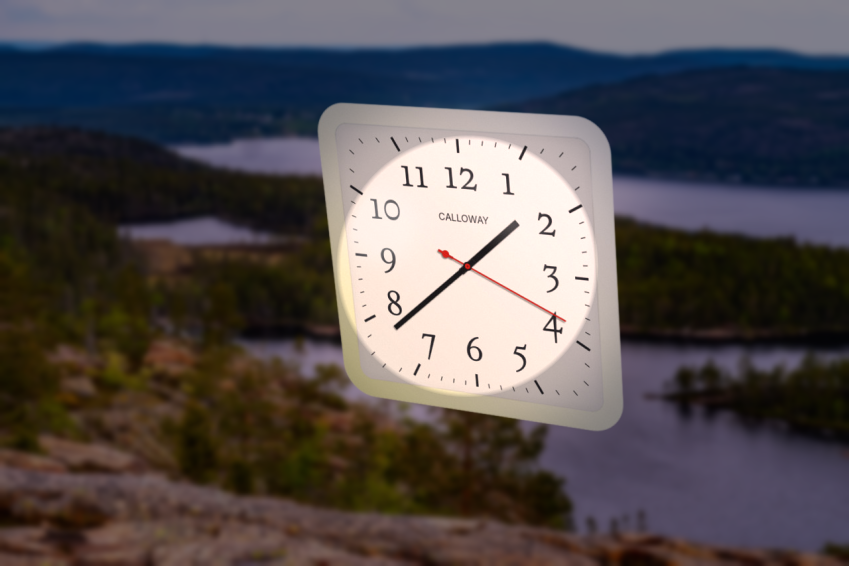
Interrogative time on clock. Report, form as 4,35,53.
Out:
1,38,19
